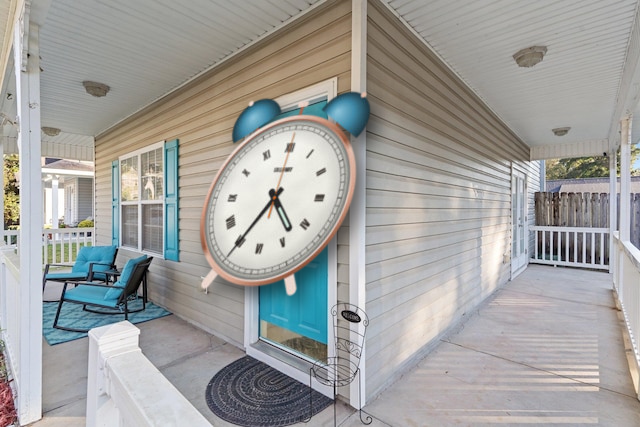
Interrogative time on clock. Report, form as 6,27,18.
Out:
4,35,00
